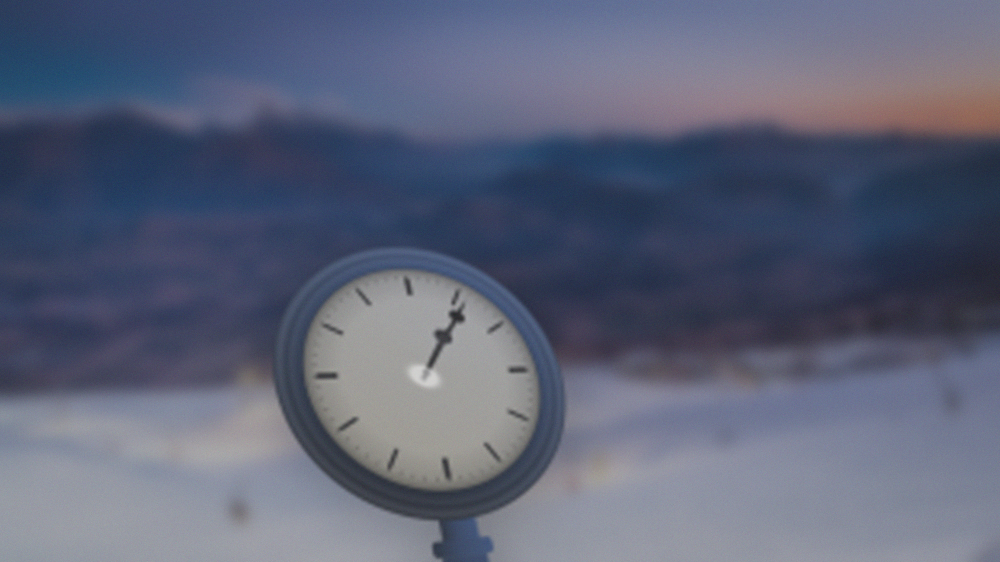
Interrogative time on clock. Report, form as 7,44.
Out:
1,06
